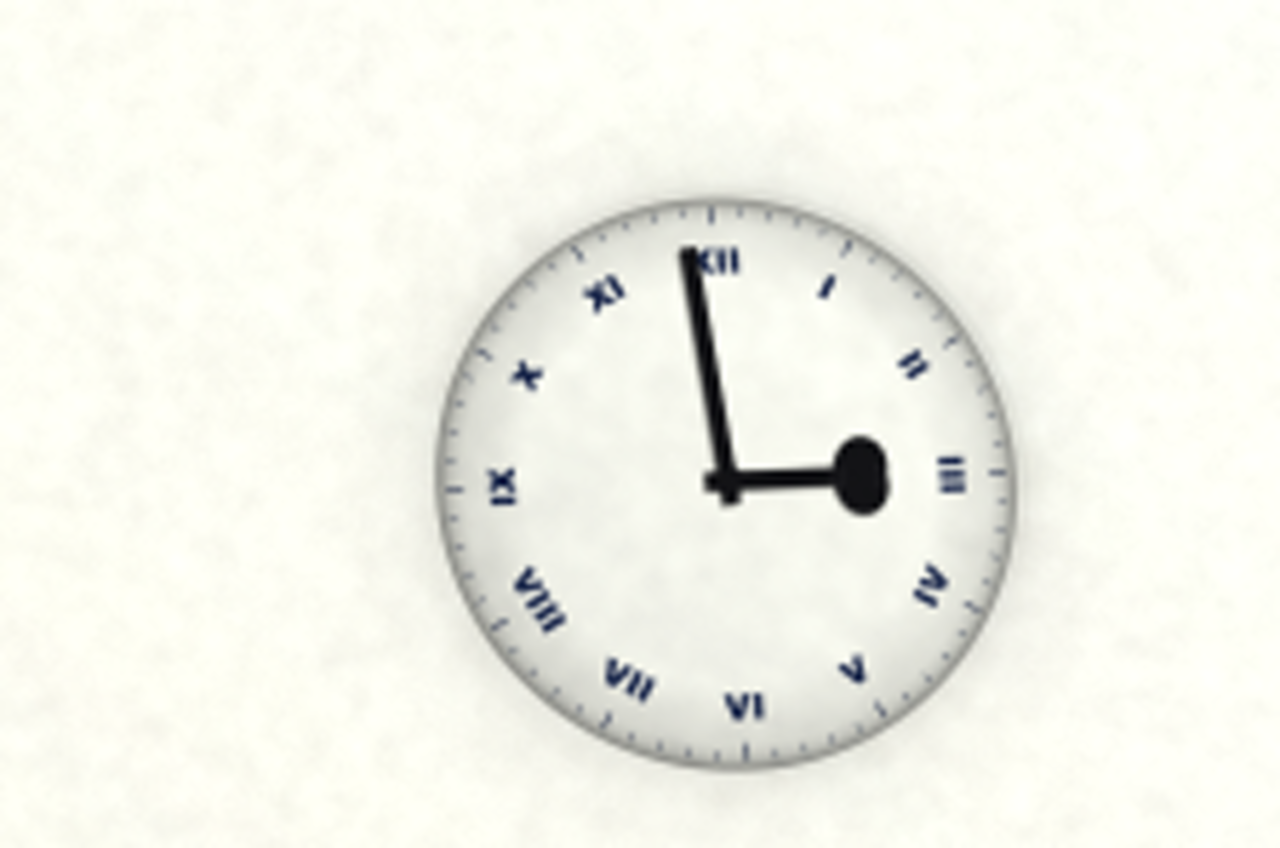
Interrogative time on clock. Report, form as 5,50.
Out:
2,59
